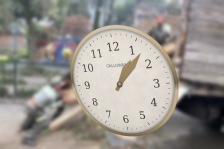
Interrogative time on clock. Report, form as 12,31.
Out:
1,07
